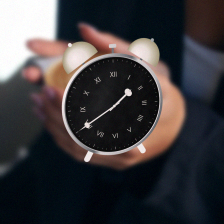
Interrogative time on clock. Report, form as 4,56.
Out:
1,40
